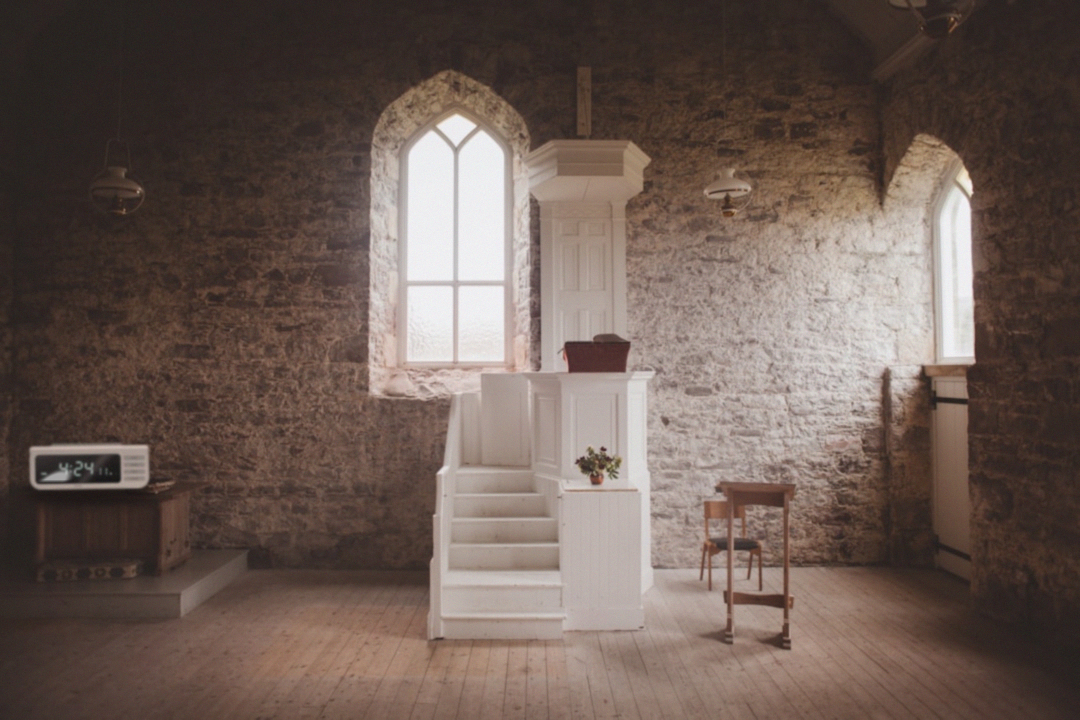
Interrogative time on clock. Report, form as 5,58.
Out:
4,24
